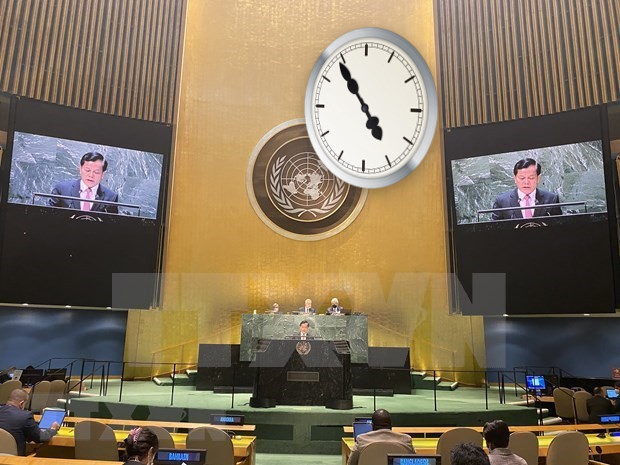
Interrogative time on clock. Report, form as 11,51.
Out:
4,54
